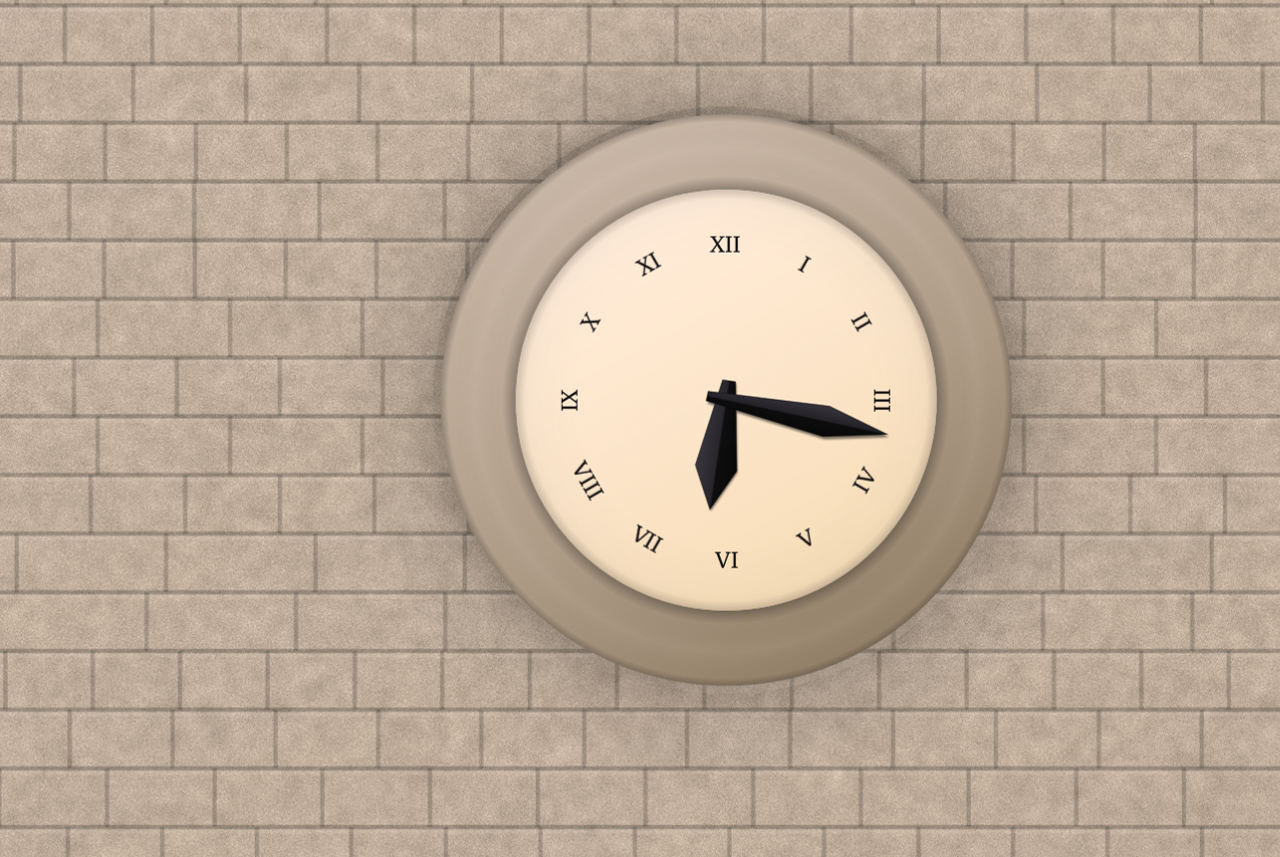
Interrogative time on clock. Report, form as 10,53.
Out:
6,17
